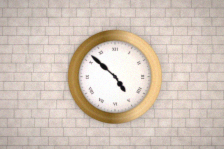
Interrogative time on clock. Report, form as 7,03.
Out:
4,52
